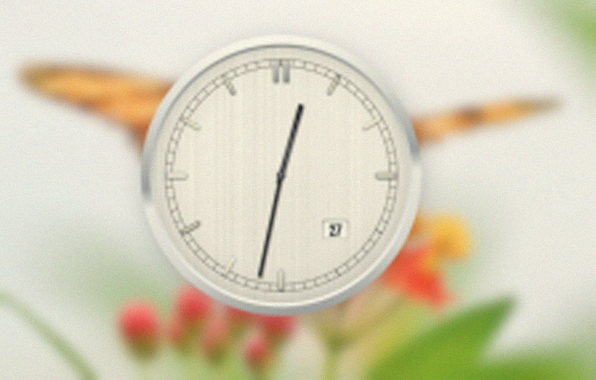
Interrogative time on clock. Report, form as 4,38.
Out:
12,32
